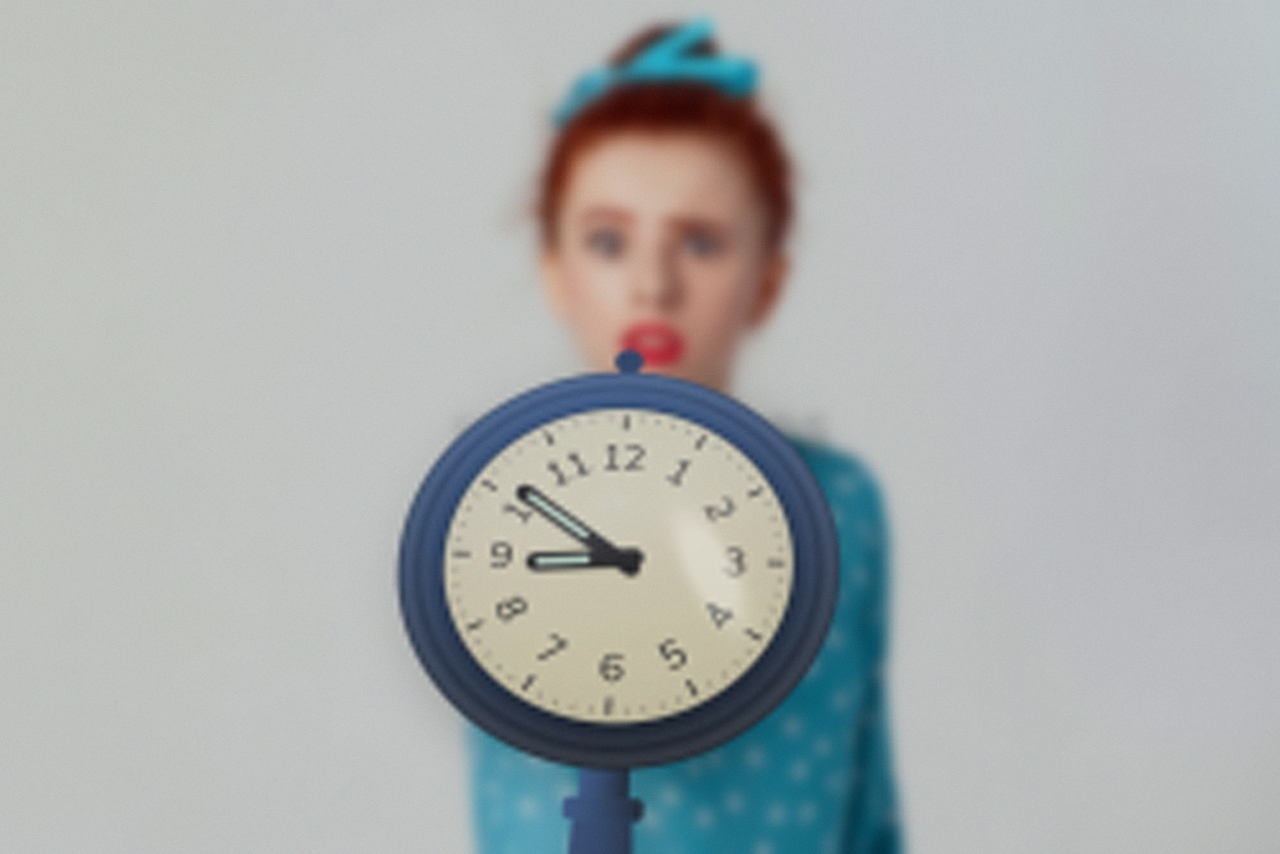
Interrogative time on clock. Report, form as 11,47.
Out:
8,51
